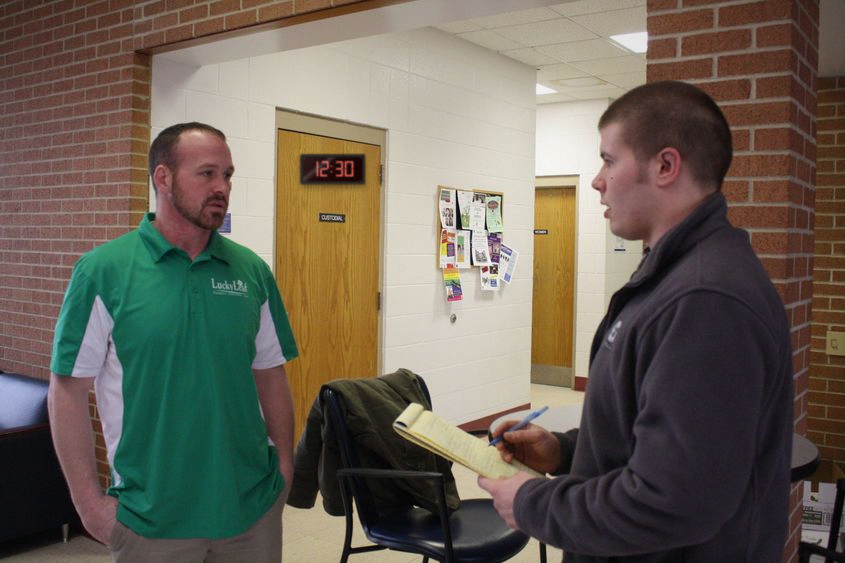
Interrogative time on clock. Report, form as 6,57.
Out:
12,30
